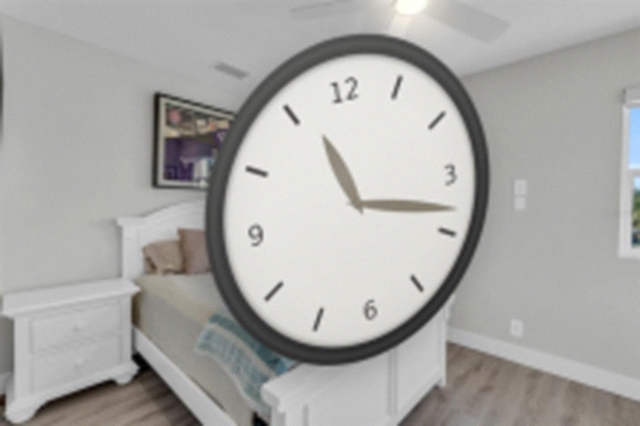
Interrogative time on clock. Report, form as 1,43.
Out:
11,18
